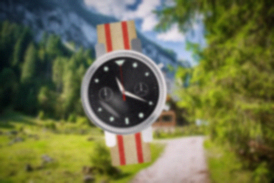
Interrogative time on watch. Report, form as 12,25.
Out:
11,20
